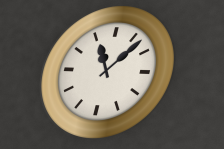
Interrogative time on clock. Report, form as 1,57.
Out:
11,07
